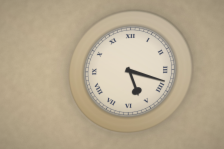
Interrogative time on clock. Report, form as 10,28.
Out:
5,18
